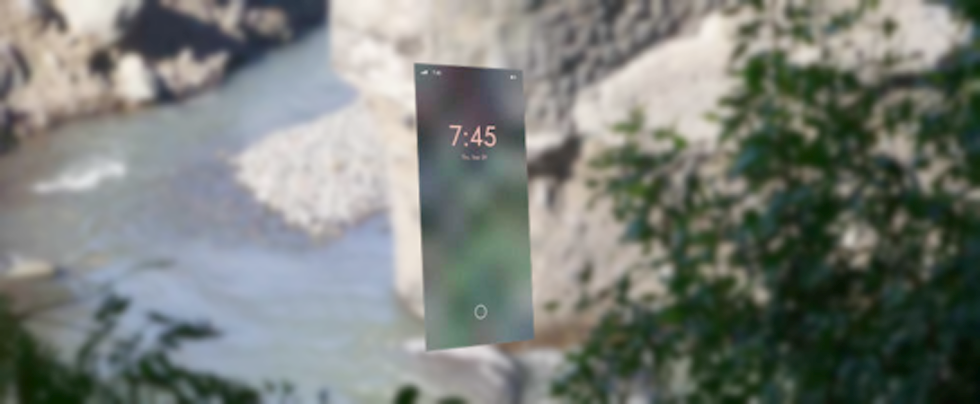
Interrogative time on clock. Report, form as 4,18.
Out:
7,45
